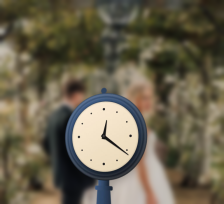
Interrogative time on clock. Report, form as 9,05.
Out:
12,21
